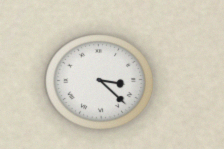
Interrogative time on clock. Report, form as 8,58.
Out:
3,23
